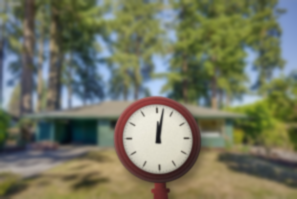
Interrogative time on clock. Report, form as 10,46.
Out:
12,02
